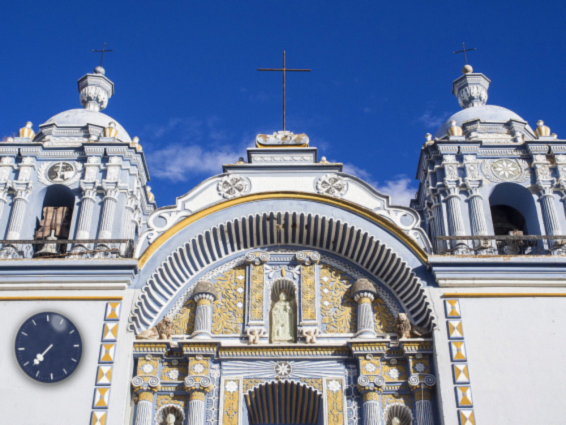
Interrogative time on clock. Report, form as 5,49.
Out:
7,38
